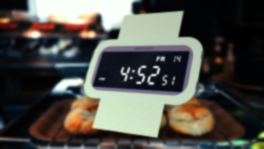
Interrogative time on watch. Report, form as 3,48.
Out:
4,52
